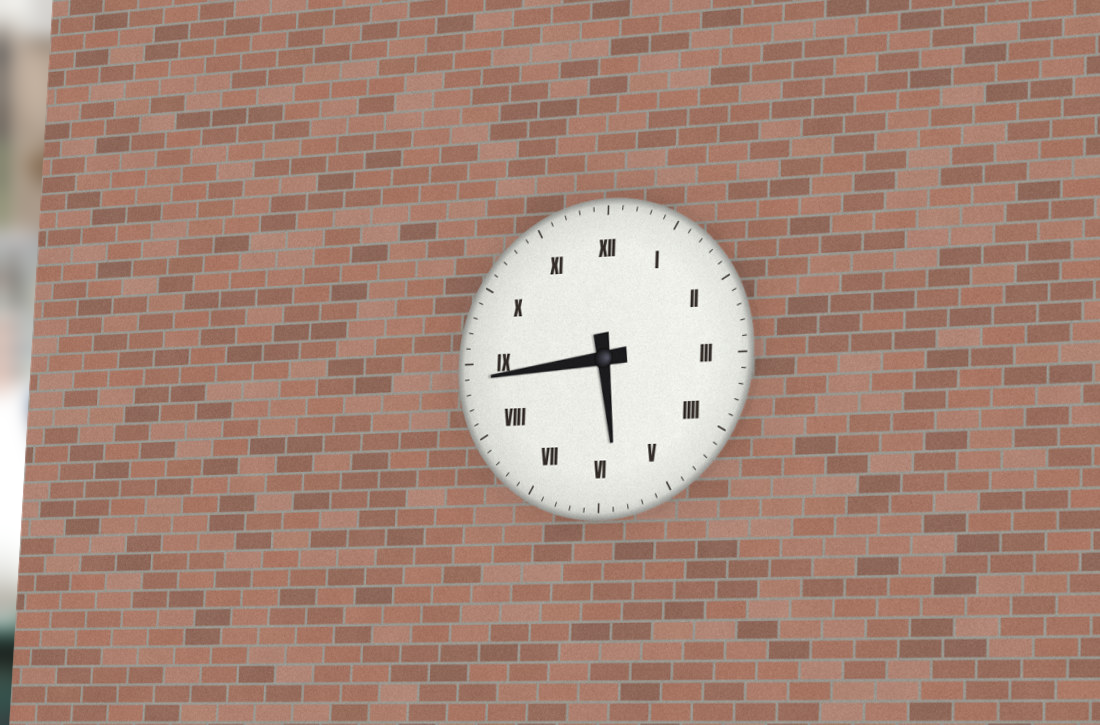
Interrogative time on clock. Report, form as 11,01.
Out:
5,44
